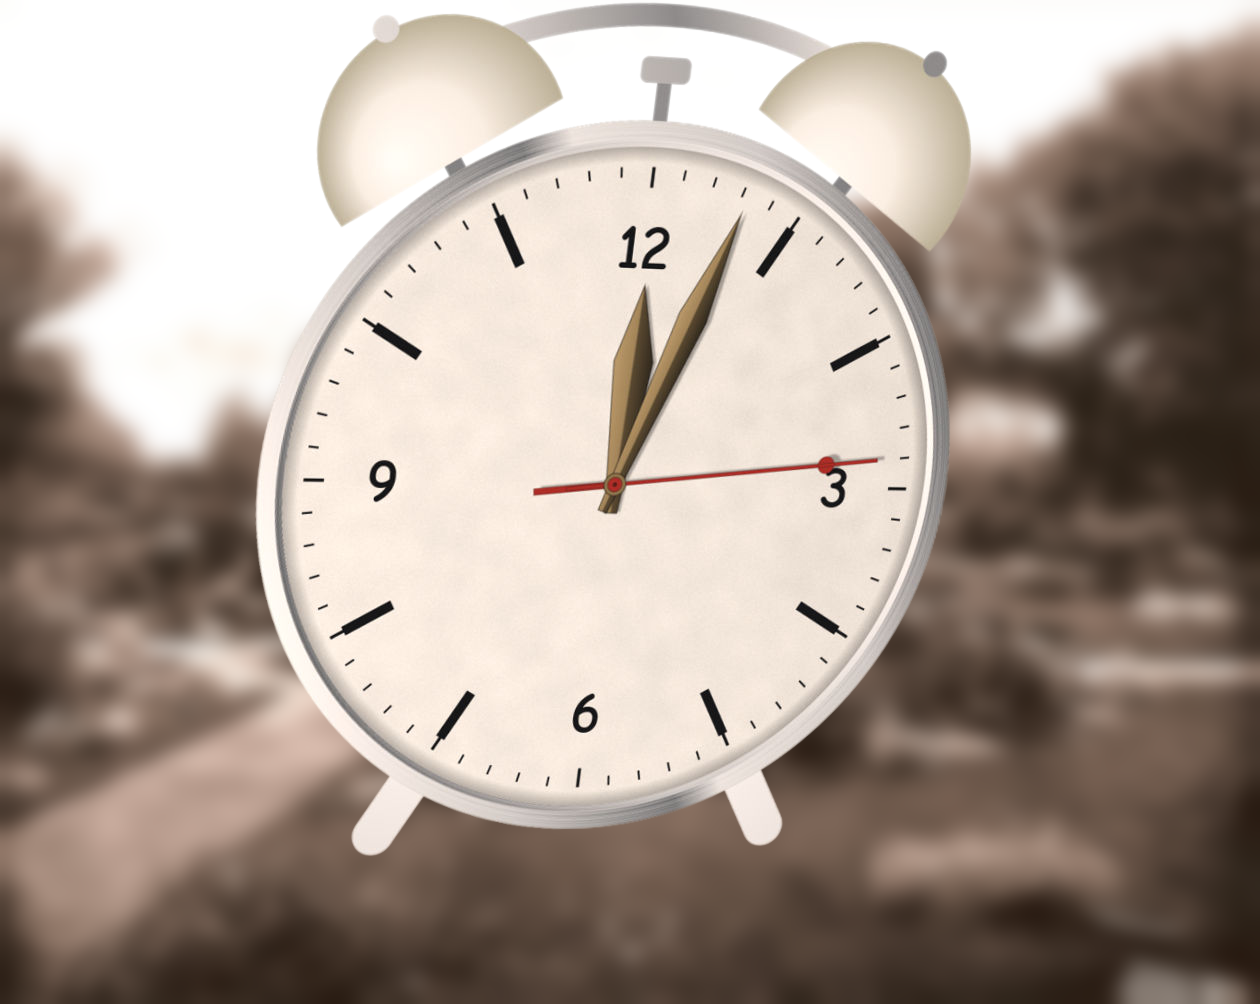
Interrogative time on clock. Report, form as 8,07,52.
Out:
12,03,14
